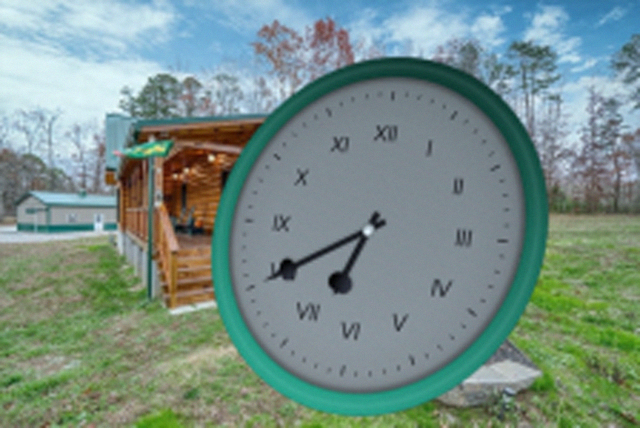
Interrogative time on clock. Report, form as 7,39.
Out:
6,40
